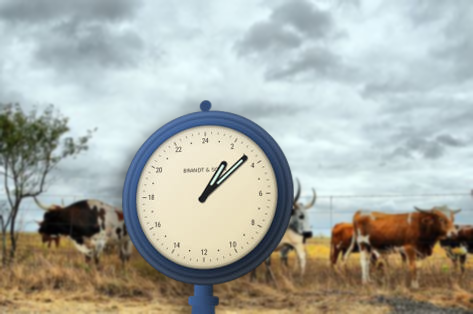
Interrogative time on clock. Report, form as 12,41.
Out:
2,08
